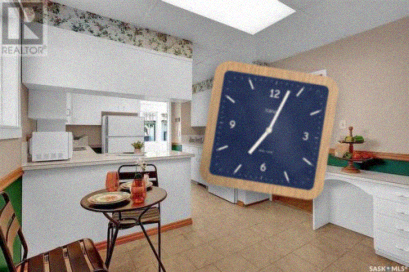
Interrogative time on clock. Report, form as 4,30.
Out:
7,03
